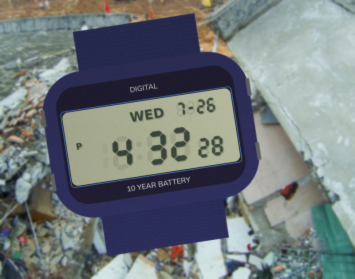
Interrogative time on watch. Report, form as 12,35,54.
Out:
4,32,28
